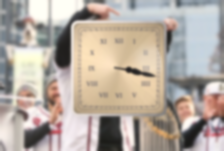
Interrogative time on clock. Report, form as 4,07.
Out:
3,17
